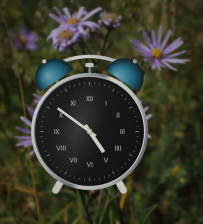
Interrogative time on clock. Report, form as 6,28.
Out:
4,51
